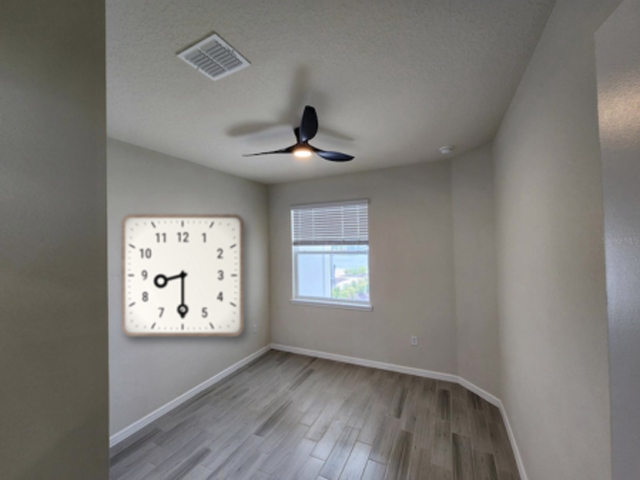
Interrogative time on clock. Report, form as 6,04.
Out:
8,30
